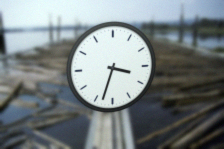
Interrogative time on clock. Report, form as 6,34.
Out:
3,33
